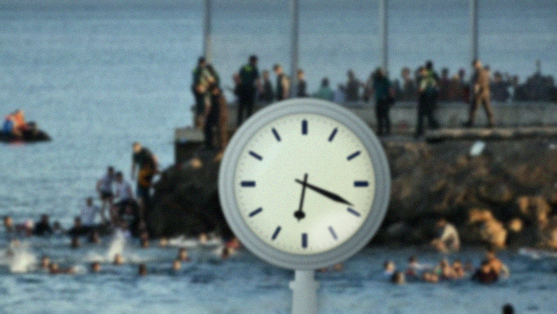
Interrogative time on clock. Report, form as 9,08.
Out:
6,19
